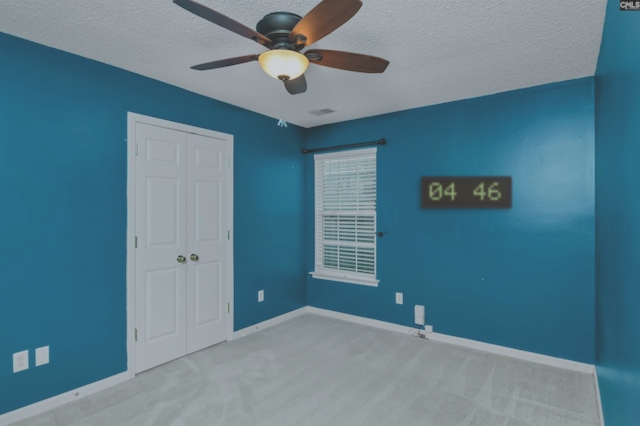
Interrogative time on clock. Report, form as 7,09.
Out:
4,46
